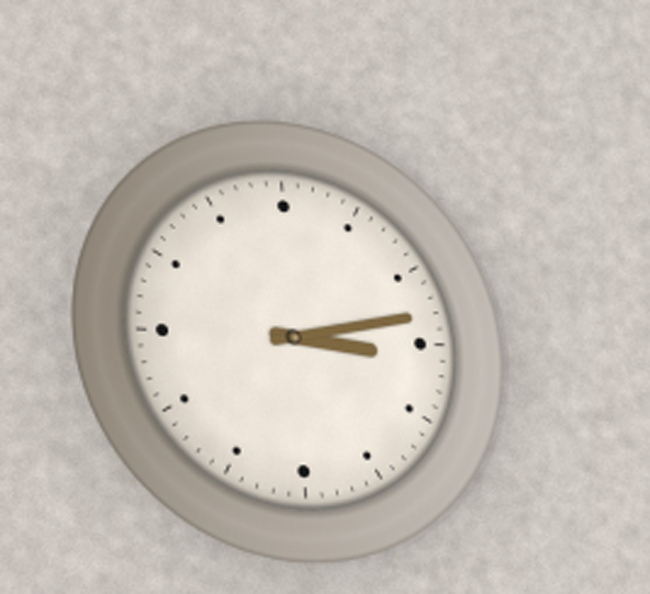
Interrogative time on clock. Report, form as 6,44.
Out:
3,13
